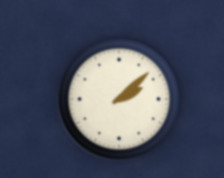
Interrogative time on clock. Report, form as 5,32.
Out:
2,08
